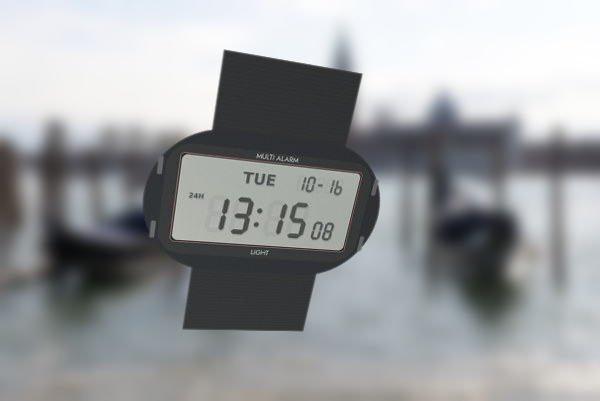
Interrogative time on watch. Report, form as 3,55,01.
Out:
13,15,08
